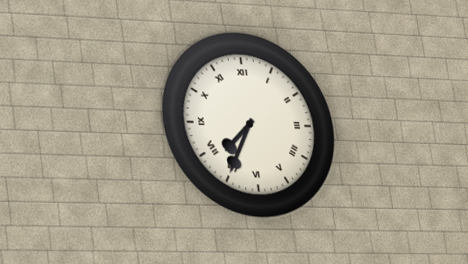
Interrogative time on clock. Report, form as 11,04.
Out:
7,35
